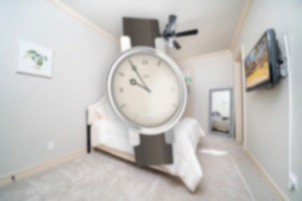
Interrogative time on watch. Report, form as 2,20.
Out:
9,55
